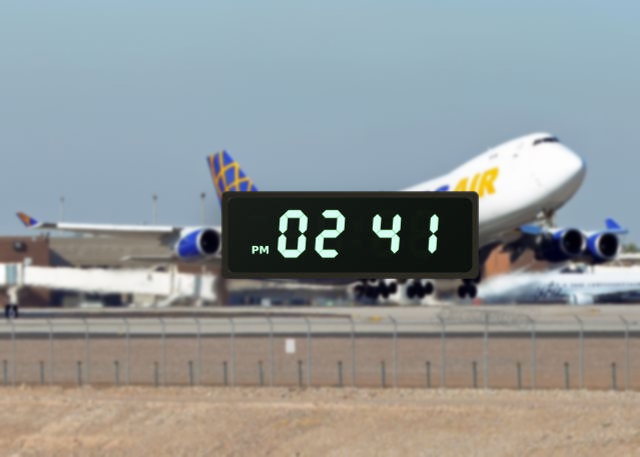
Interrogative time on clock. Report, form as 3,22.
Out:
2,41
